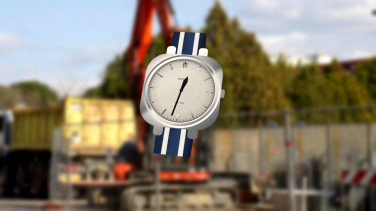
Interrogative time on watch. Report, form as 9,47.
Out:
12,32
